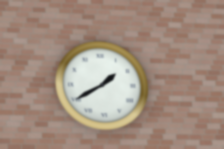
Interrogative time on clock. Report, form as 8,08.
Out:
1,40
